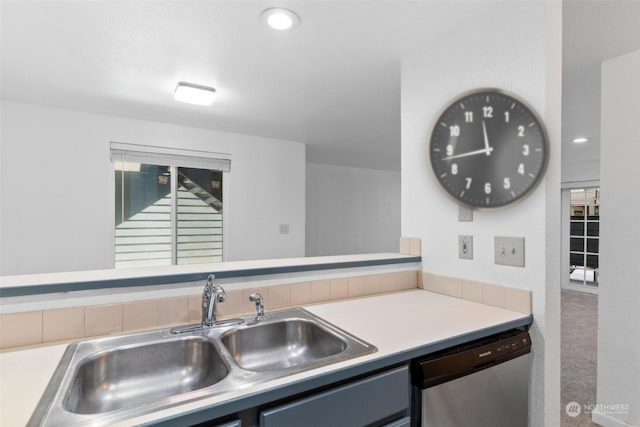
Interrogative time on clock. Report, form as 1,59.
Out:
11,43
